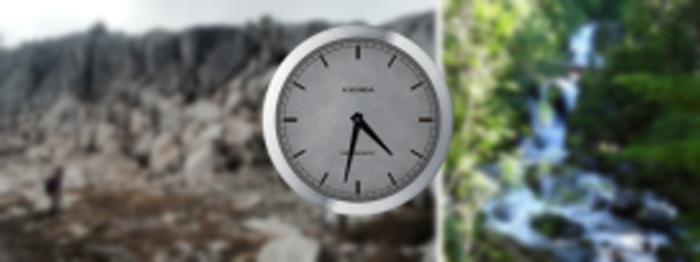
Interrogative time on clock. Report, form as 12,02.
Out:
4,32
